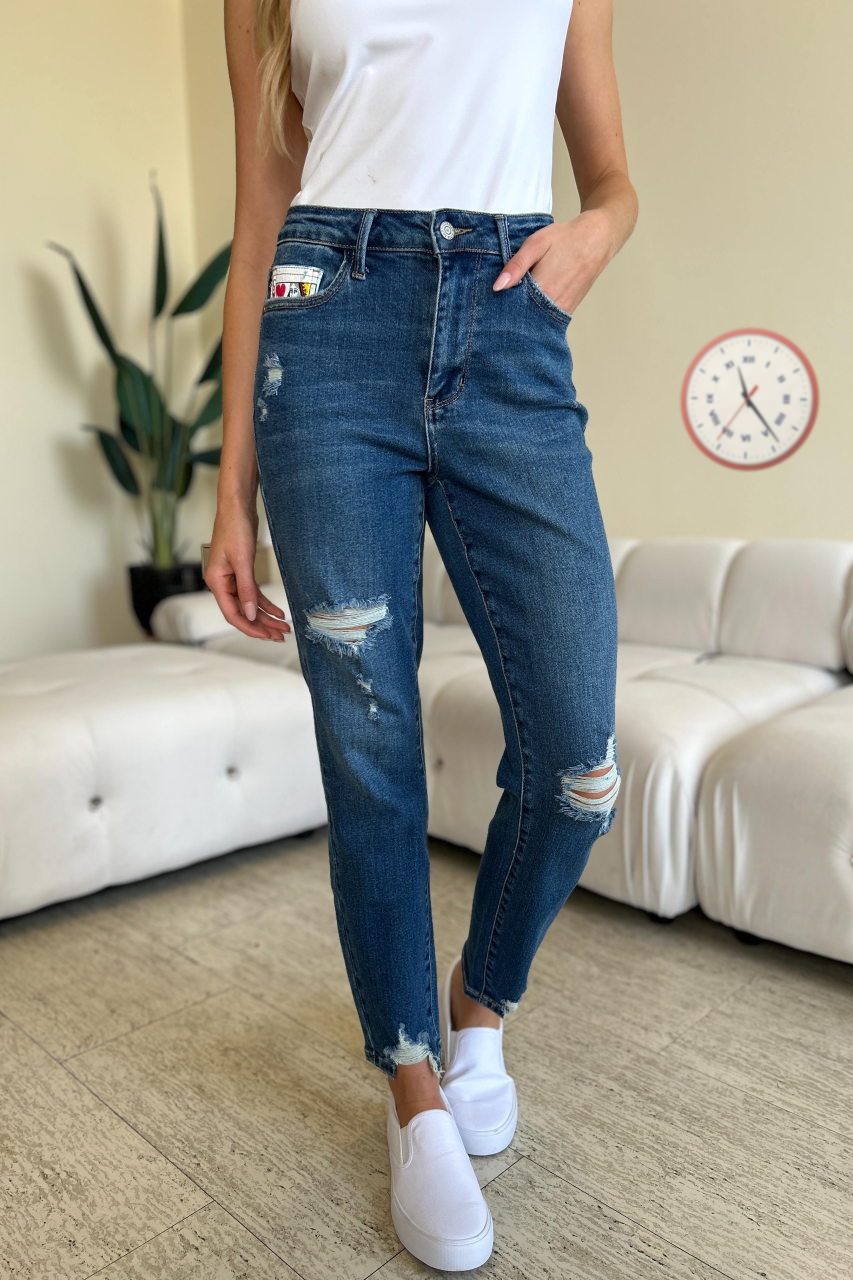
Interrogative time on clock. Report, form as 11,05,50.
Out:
11,23,36
